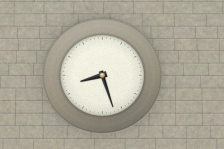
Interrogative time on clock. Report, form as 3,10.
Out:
8,27
